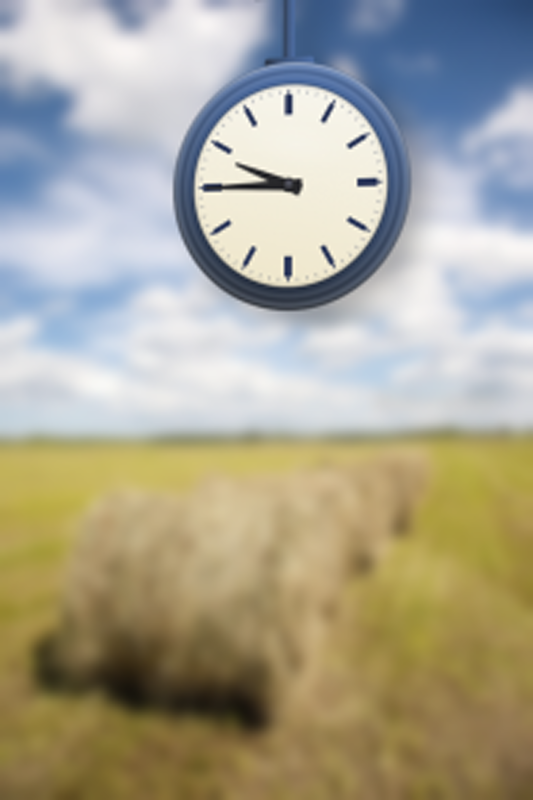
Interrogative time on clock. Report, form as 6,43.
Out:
9,45
